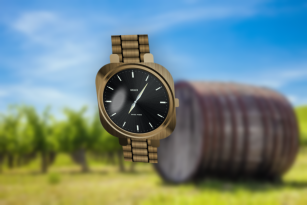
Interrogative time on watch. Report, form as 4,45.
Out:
7,06
